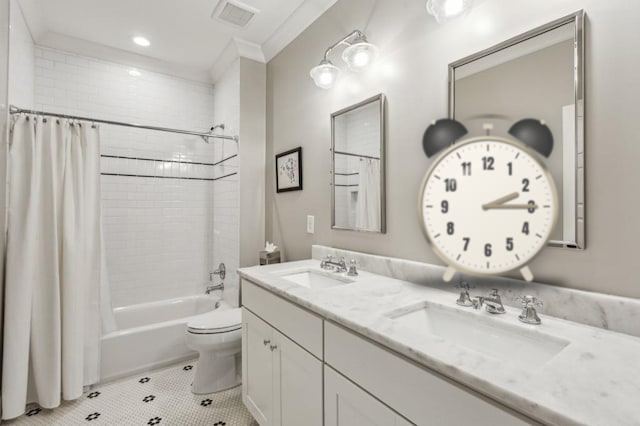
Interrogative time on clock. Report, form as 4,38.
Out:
2,15
